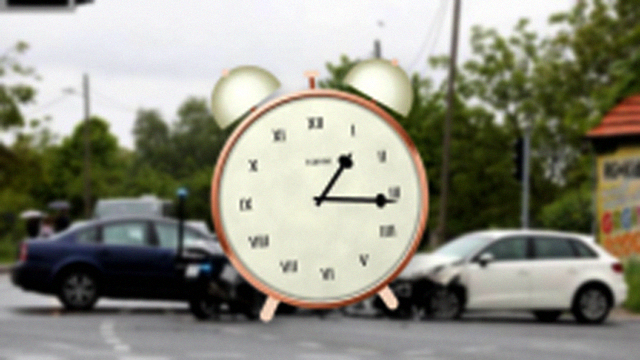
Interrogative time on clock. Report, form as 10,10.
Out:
1,16
